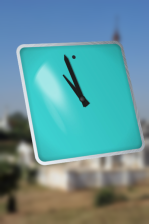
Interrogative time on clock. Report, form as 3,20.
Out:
10,58
